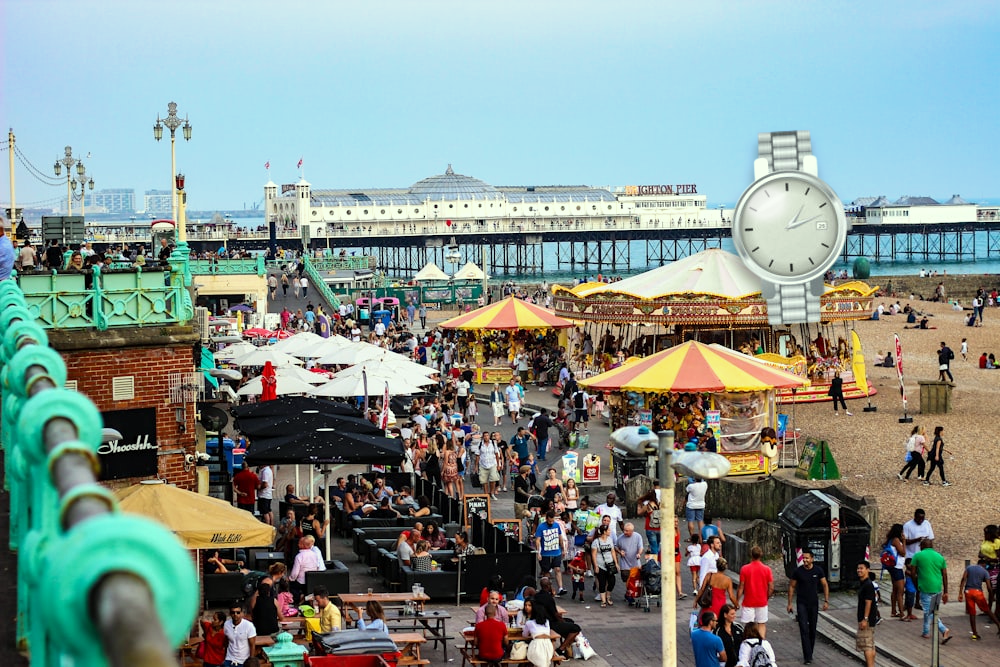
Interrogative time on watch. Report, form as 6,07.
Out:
1,12
